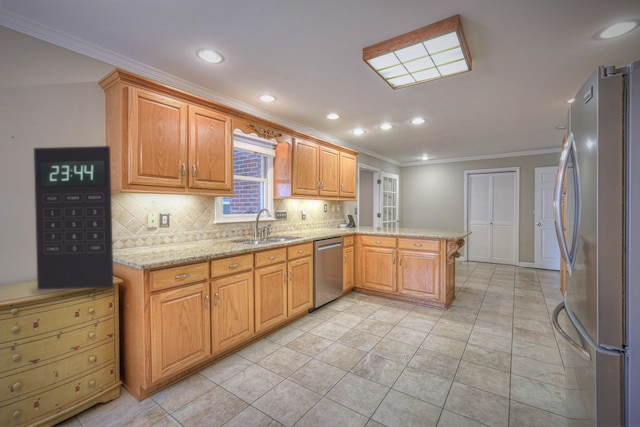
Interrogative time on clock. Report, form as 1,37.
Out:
23,44
